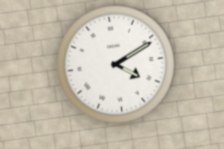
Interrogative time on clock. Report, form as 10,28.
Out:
4,11
